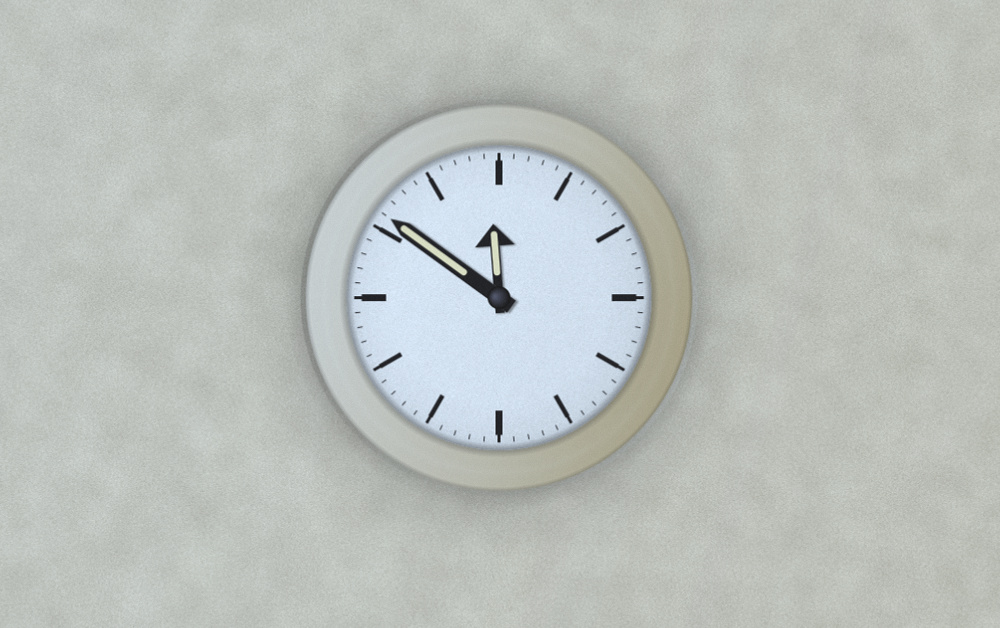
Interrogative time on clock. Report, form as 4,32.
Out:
11,51
